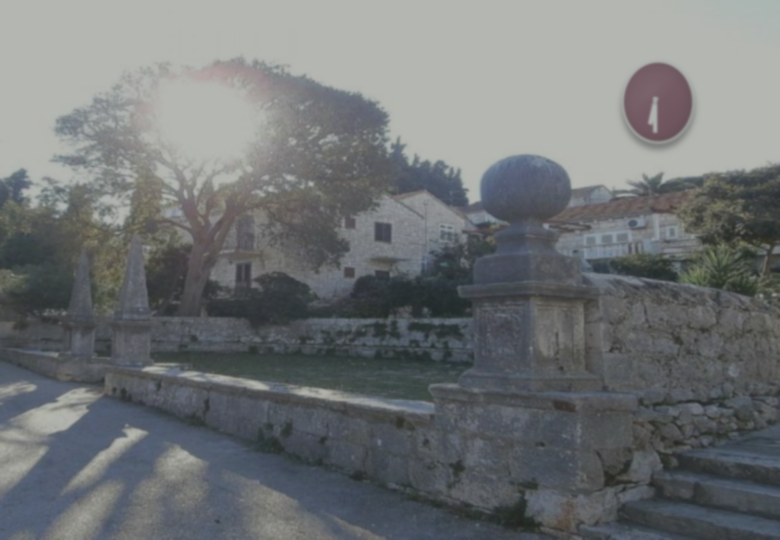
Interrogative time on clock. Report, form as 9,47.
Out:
6,30
